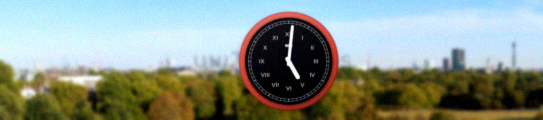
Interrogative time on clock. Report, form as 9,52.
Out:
5,01
